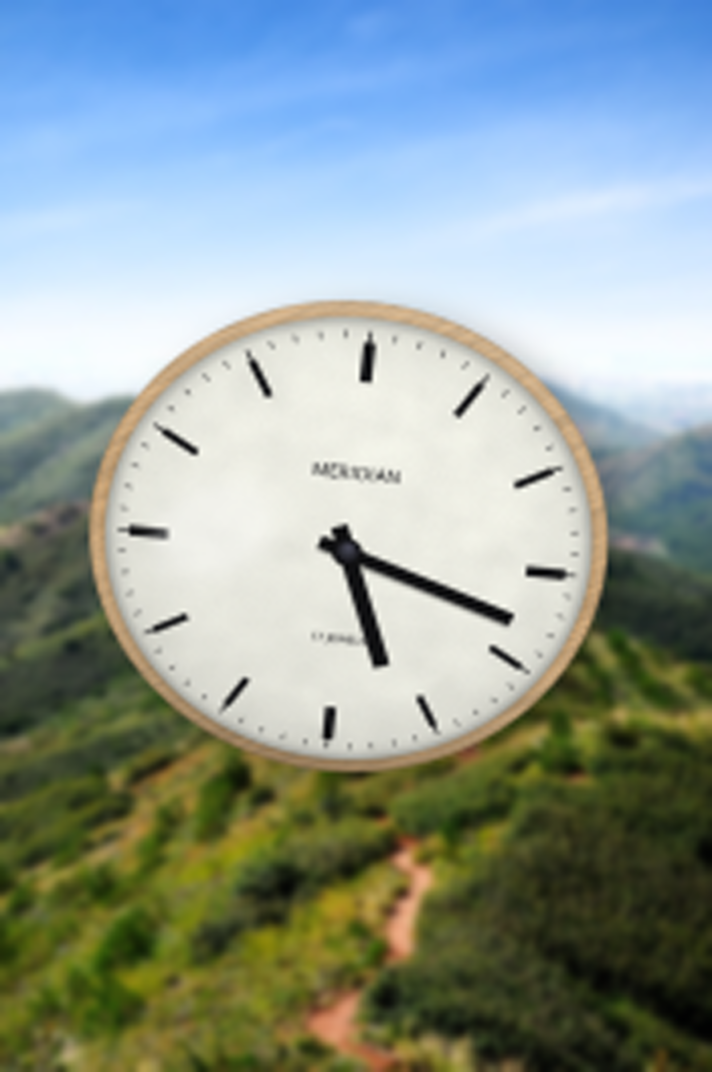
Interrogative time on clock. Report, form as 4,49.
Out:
5,18
